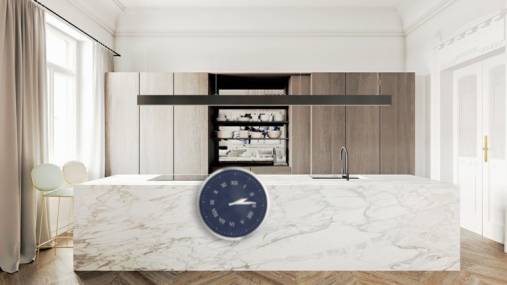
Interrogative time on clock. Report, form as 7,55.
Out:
2,14
